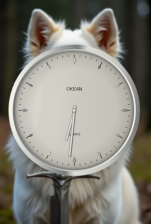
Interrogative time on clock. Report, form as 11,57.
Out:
6,31
